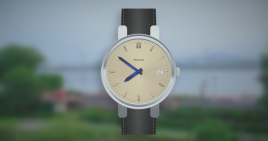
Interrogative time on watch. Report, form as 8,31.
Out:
7,51
